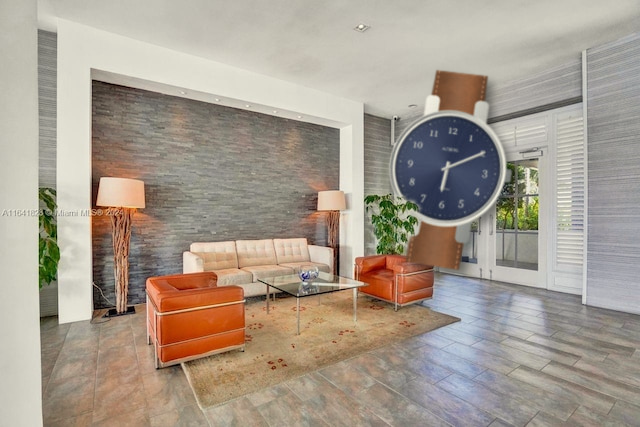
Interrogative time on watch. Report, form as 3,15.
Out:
6,10
